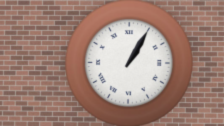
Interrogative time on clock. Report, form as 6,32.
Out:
1,05
